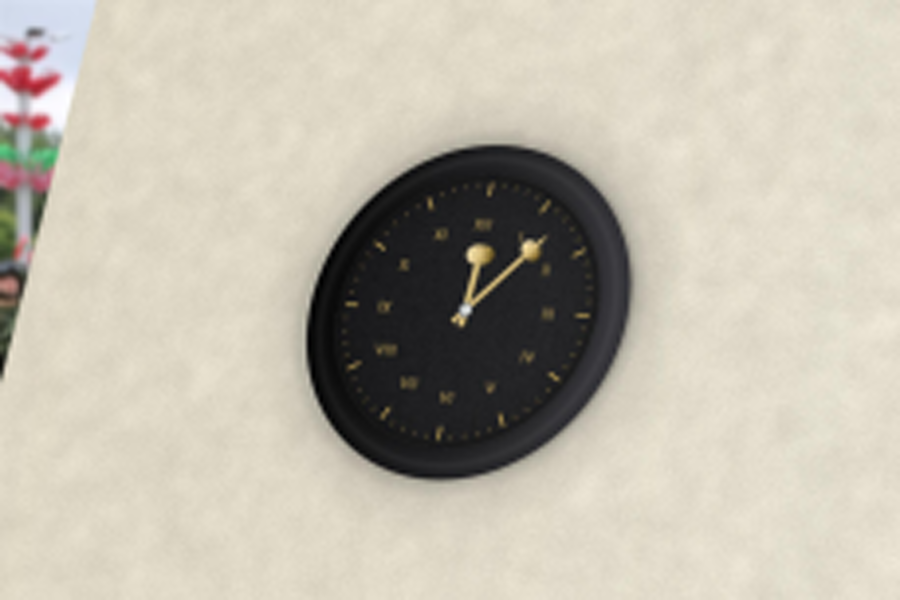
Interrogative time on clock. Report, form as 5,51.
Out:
12,07
